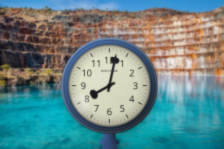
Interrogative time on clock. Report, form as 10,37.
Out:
8,02
